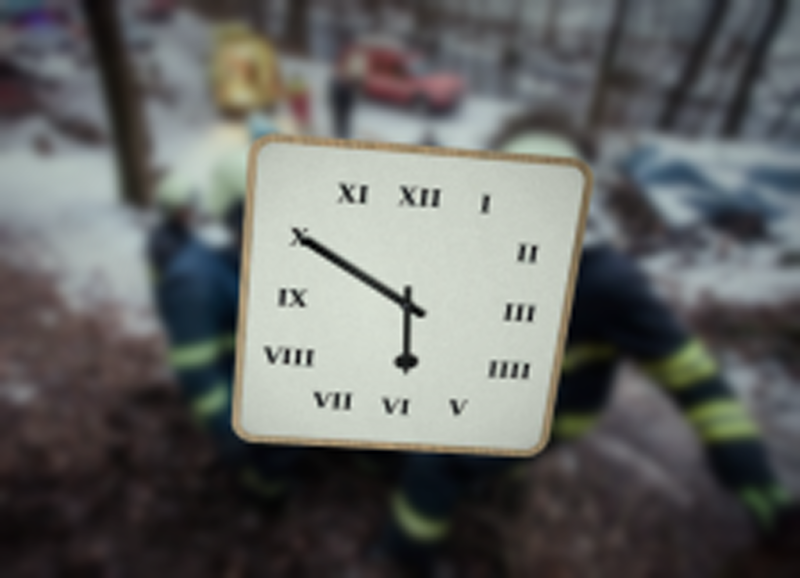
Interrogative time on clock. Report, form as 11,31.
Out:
5,50
